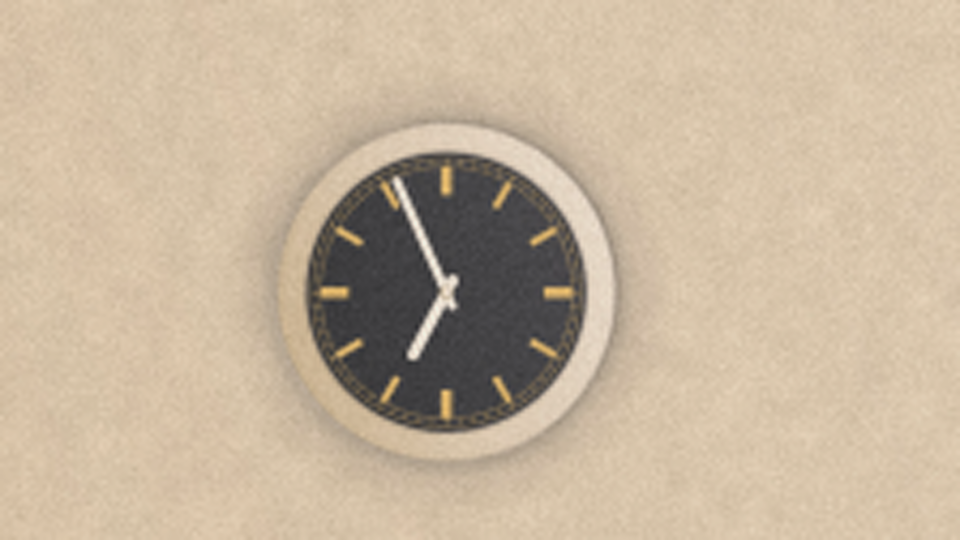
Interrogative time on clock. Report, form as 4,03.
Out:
6,56
